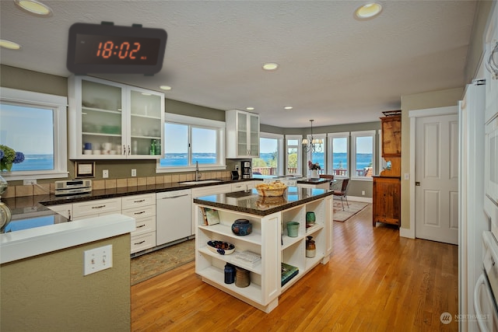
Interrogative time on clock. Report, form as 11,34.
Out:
18,02
